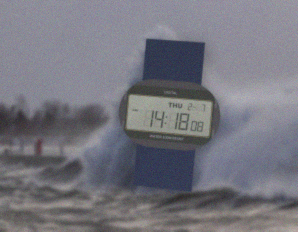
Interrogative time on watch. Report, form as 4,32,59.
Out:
14,18,08
